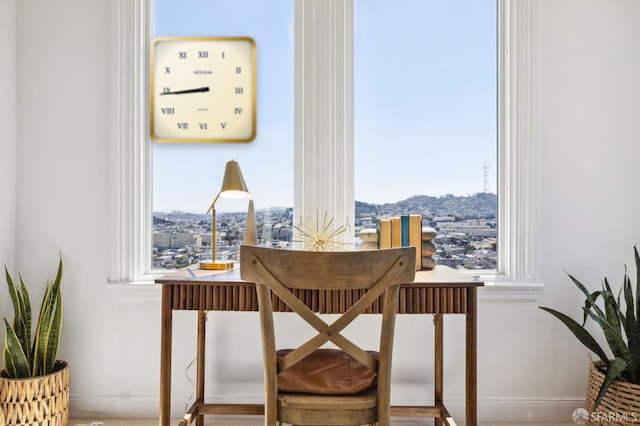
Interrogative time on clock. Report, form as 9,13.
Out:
8,44
